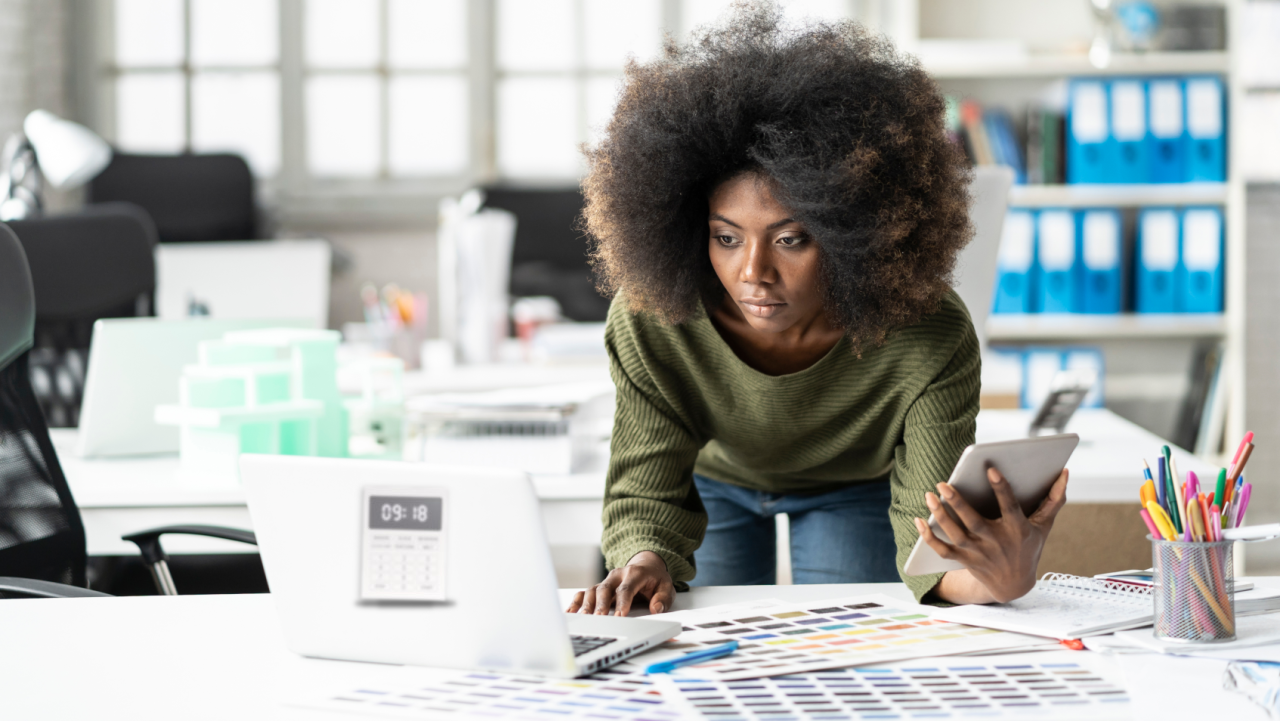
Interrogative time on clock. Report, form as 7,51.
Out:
9,18
